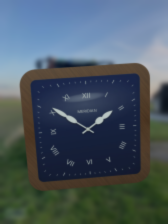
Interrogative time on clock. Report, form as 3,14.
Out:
1,51
